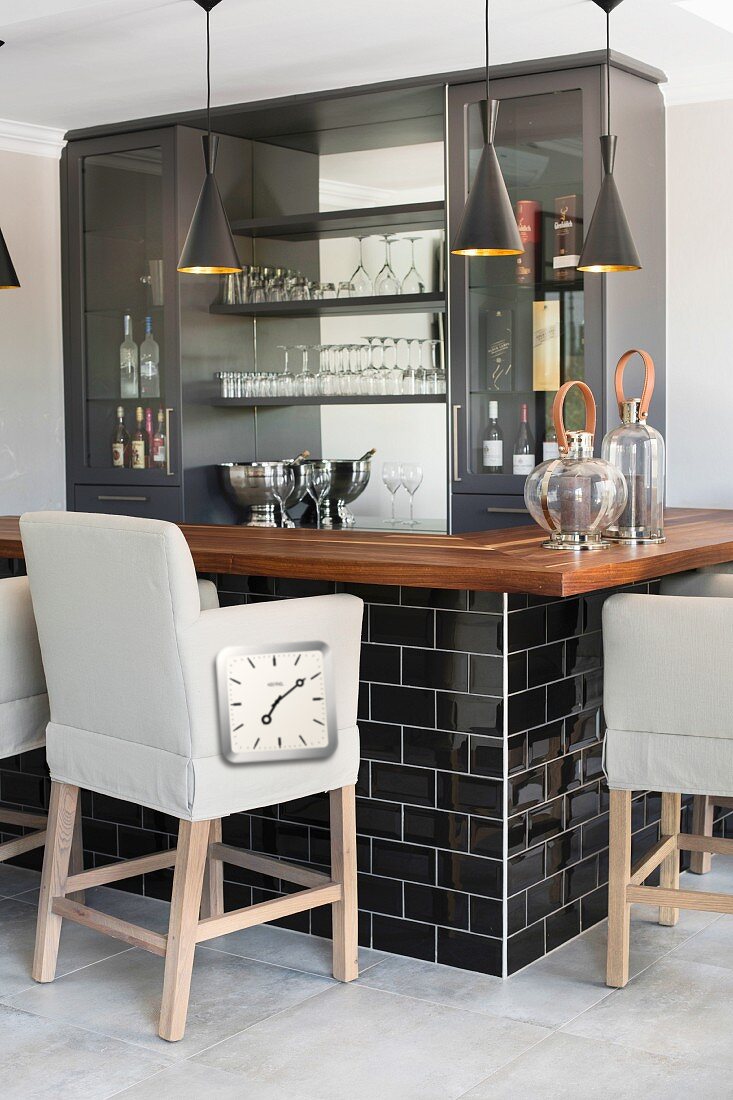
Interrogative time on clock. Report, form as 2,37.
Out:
7,09
